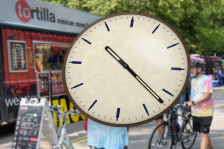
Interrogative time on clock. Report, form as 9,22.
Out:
10,22
